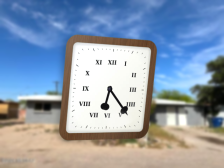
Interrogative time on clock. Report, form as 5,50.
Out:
6,23
